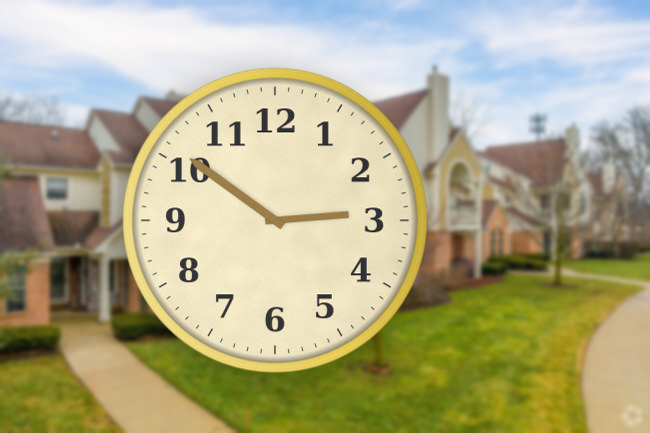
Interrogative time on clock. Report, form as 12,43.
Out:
2,51
